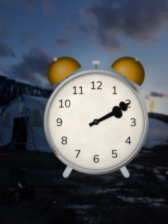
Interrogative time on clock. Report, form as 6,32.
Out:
2,10
